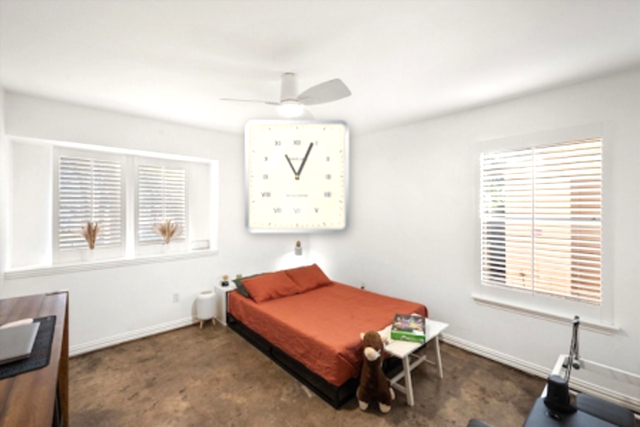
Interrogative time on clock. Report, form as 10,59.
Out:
11,04
